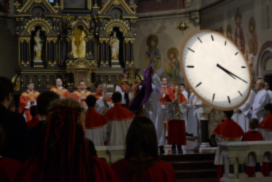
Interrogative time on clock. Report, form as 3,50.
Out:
4,20
